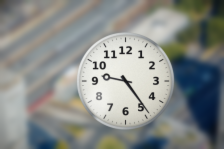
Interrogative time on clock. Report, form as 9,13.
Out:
9,24
